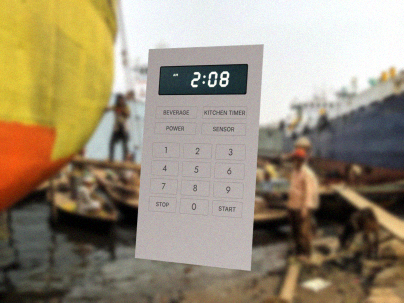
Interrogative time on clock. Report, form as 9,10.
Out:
2,08
